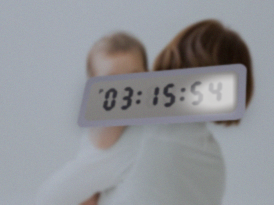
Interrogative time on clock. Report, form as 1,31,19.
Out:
3,15,54
